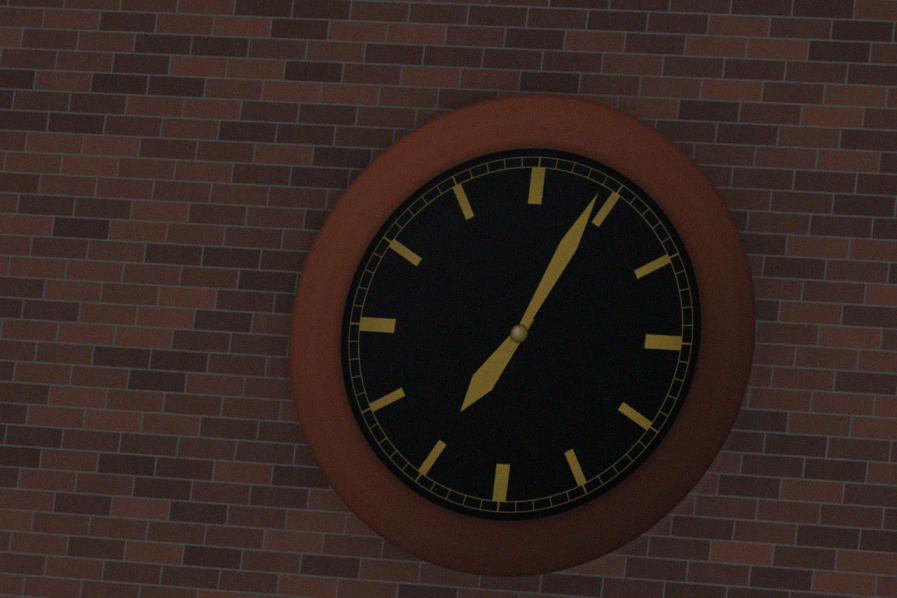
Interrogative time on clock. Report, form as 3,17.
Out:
7,04
